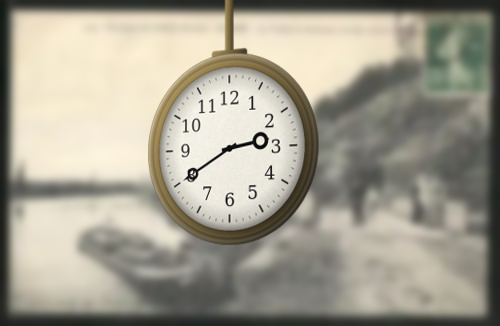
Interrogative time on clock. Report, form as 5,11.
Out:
2,40
